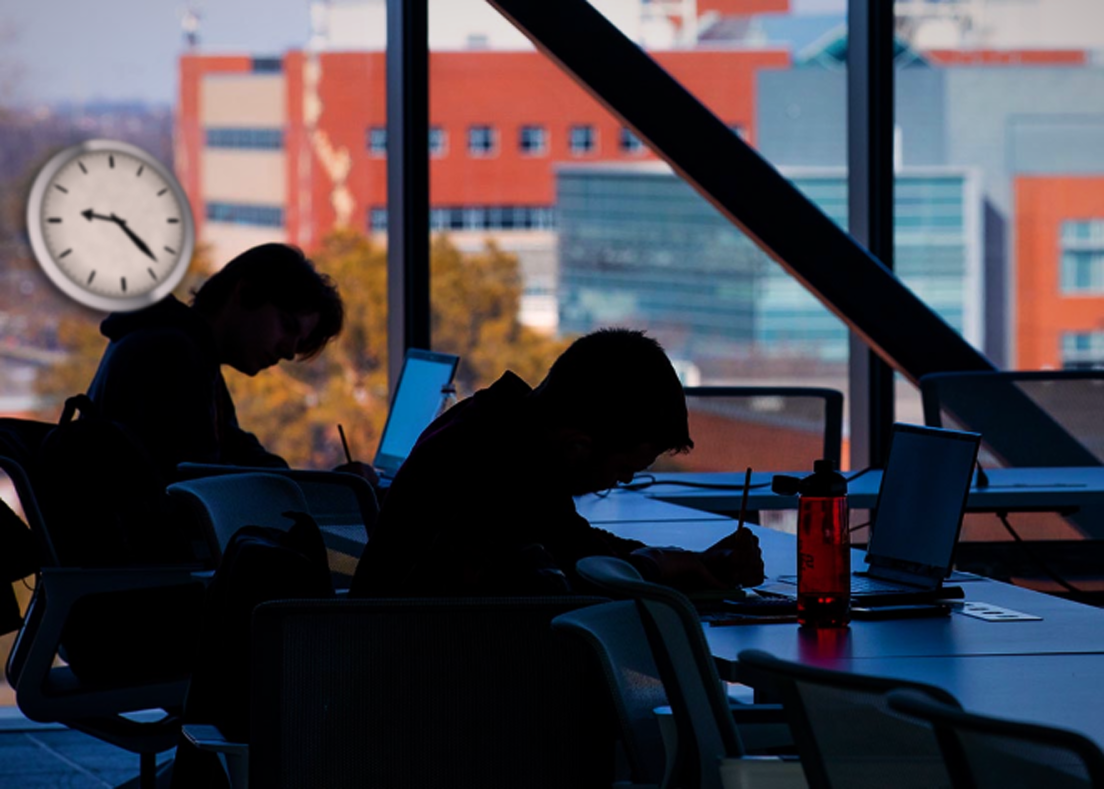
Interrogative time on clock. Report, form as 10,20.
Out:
9,23
